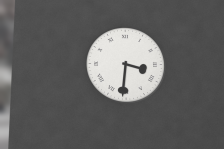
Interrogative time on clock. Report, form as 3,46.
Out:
3,31
